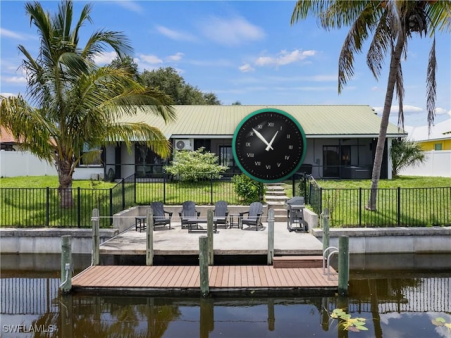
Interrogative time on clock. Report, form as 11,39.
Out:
12,52
